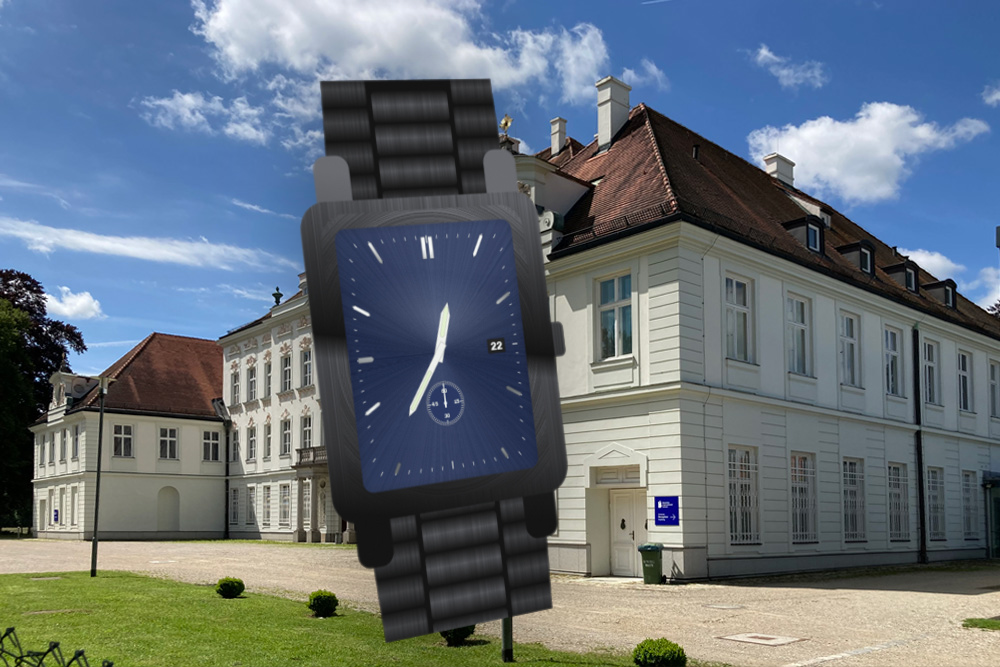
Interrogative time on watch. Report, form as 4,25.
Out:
12,36
